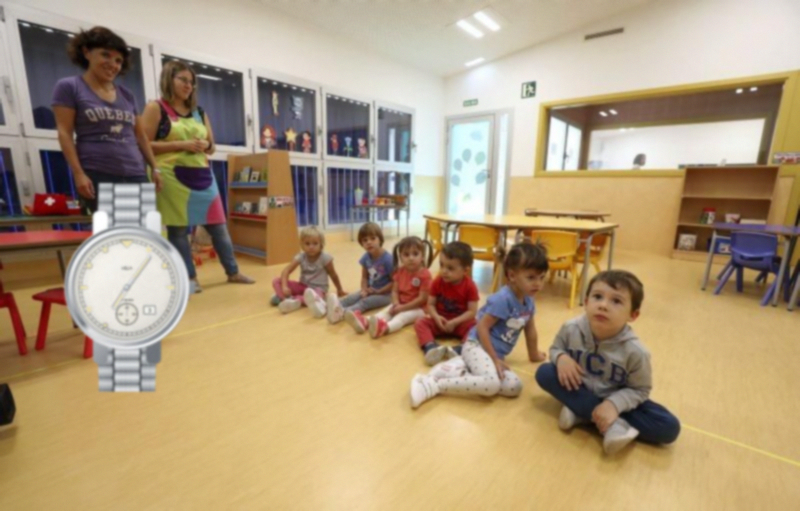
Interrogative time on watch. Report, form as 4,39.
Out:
7,06
